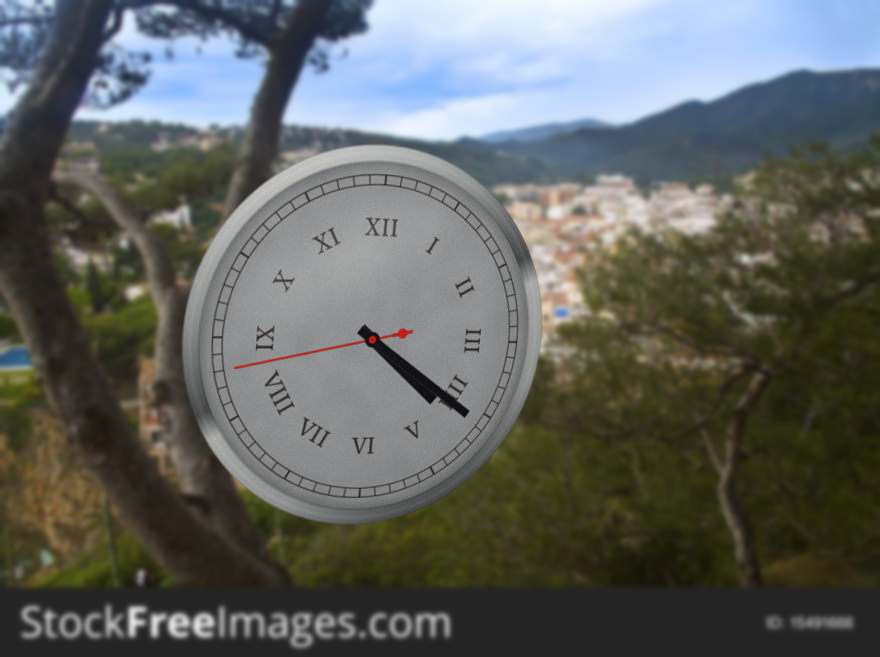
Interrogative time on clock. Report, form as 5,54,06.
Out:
4,20,43
